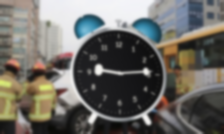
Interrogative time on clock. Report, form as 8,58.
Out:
9,14
